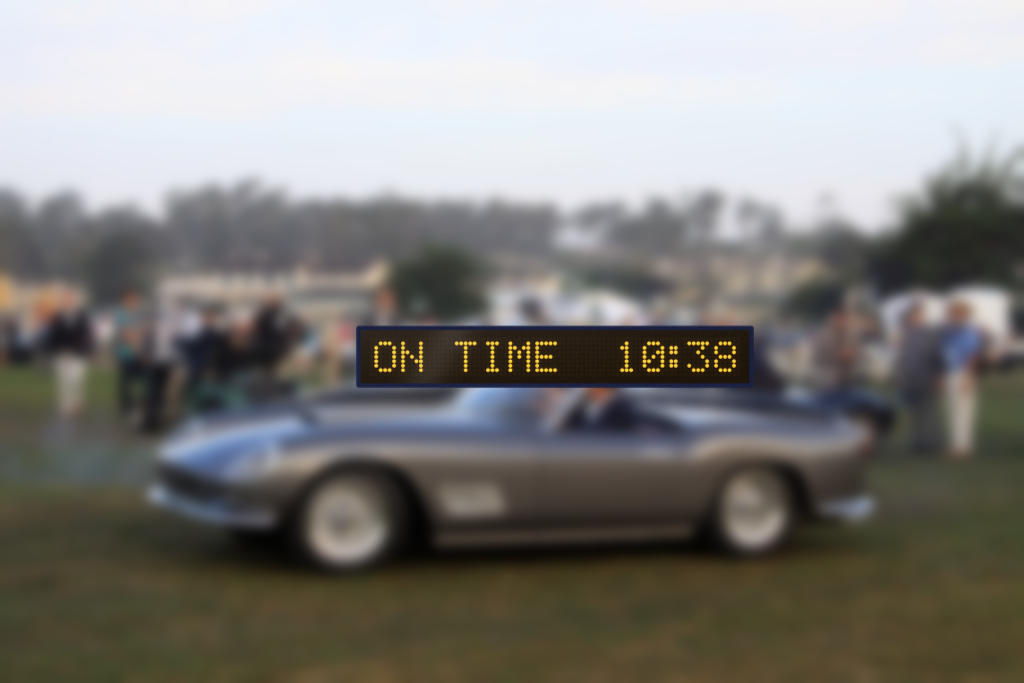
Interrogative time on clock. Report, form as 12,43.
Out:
10,38
